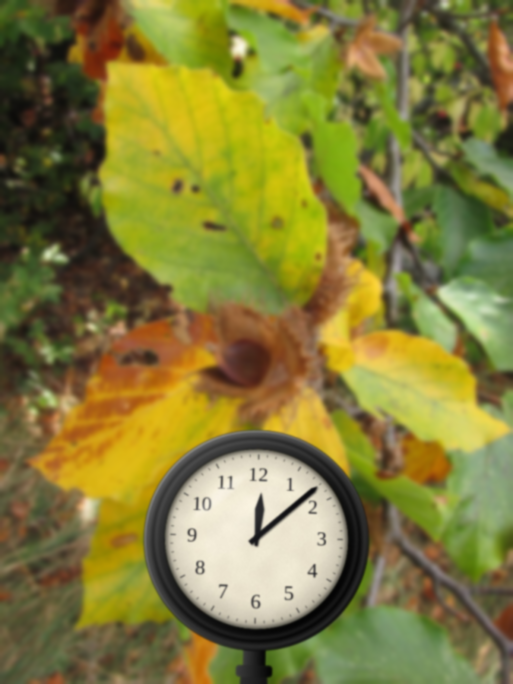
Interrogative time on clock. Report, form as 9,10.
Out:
12,08
